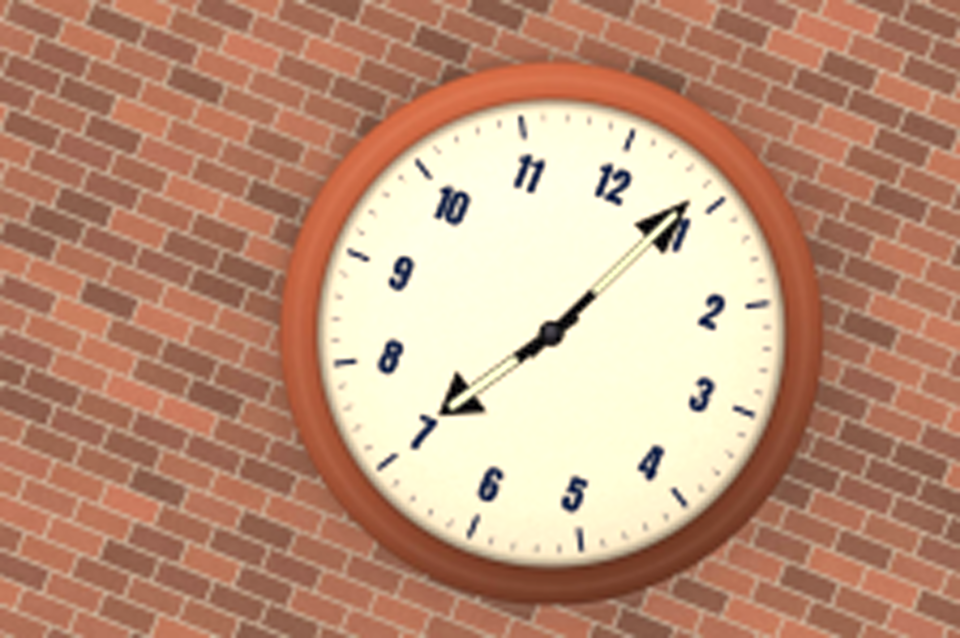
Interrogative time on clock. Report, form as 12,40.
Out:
7,04
